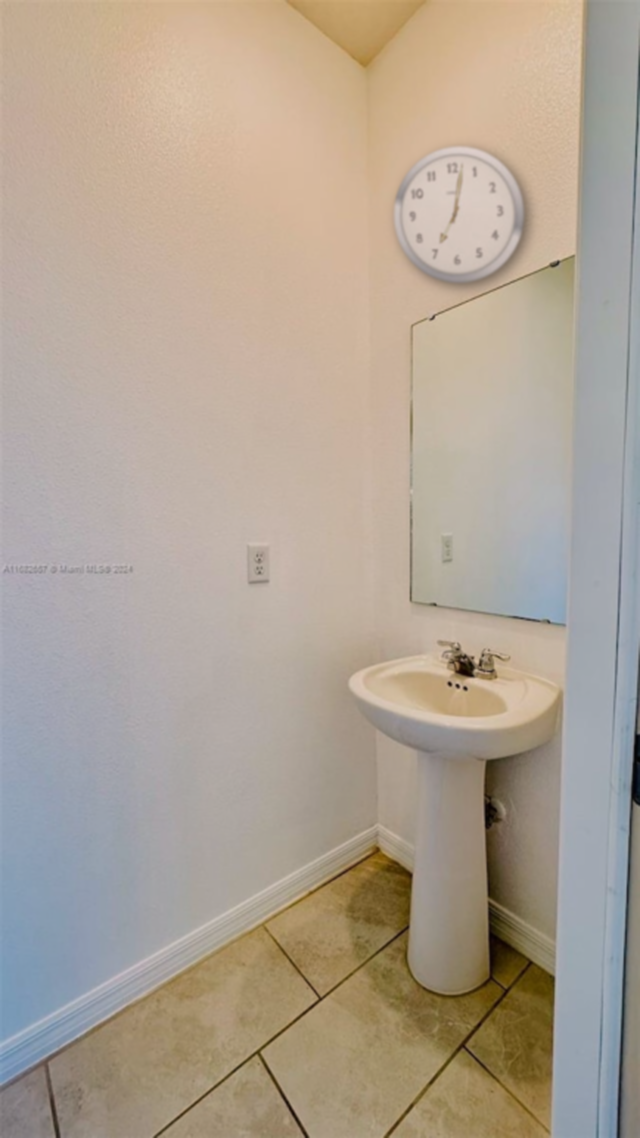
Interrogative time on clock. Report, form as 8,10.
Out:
7,02
